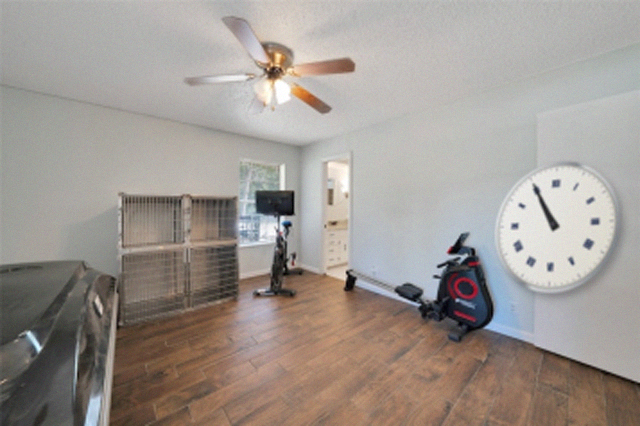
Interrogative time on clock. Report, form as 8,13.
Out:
10,55
